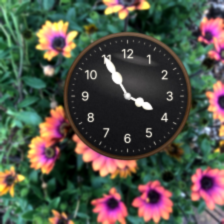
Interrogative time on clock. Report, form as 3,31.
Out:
3,55
